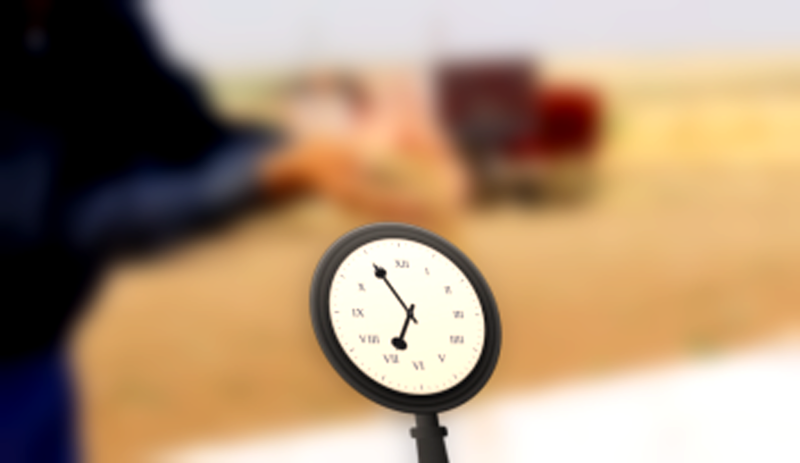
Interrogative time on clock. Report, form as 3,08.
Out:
6,55
